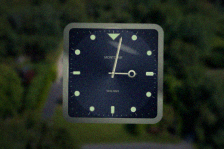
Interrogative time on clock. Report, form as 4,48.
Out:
3,02
